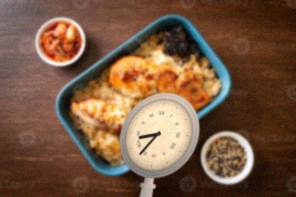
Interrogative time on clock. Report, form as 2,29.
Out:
8,36
